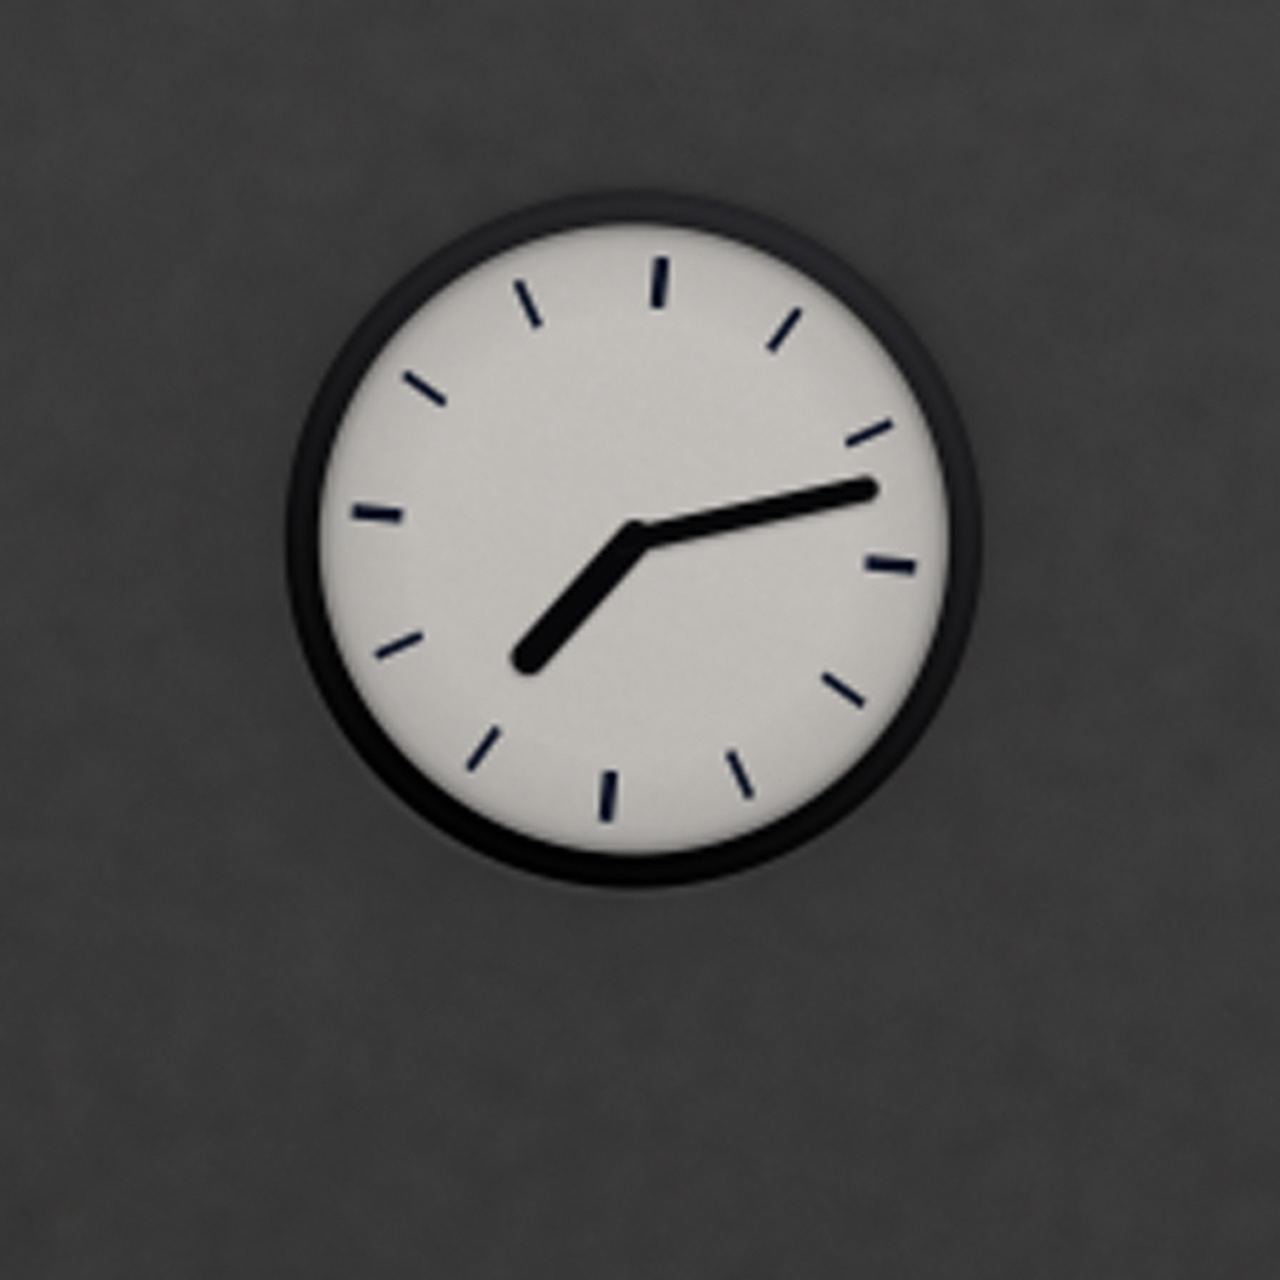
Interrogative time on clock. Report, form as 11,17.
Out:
7,12
